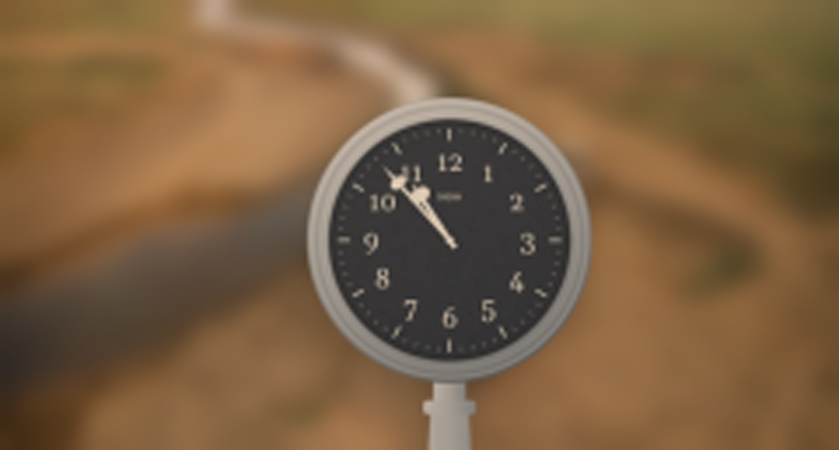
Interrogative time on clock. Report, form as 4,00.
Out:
10,53
